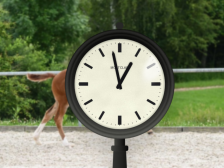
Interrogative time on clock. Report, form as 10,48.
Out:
12,58
